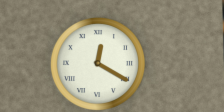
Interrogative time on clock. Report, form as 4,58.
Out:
12,20
